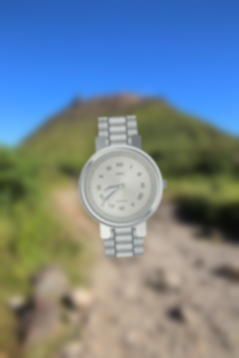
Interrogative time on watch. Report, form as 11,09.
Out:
8,38
